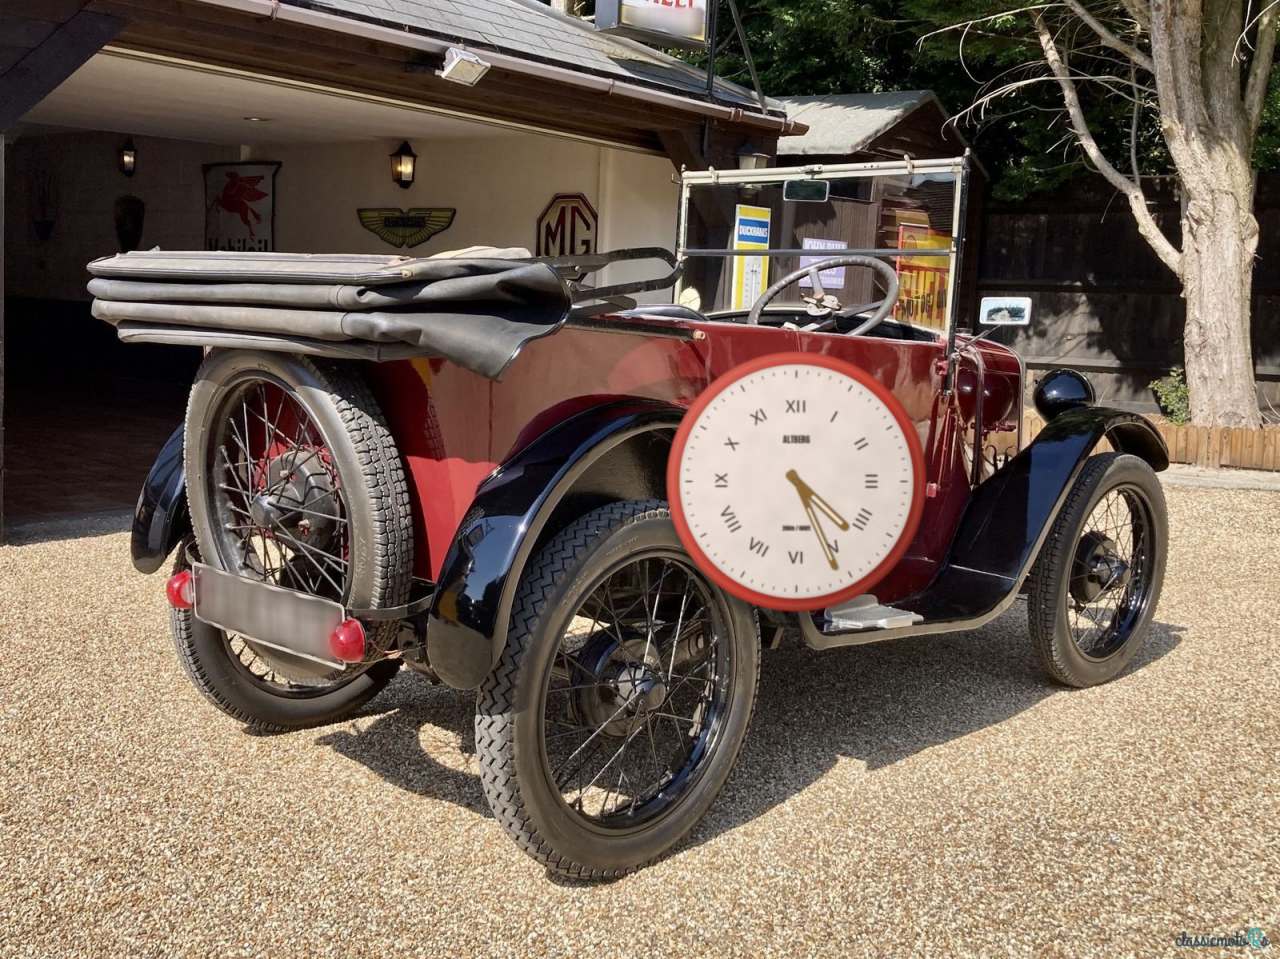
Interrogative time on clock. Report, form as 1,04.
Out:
4,26
